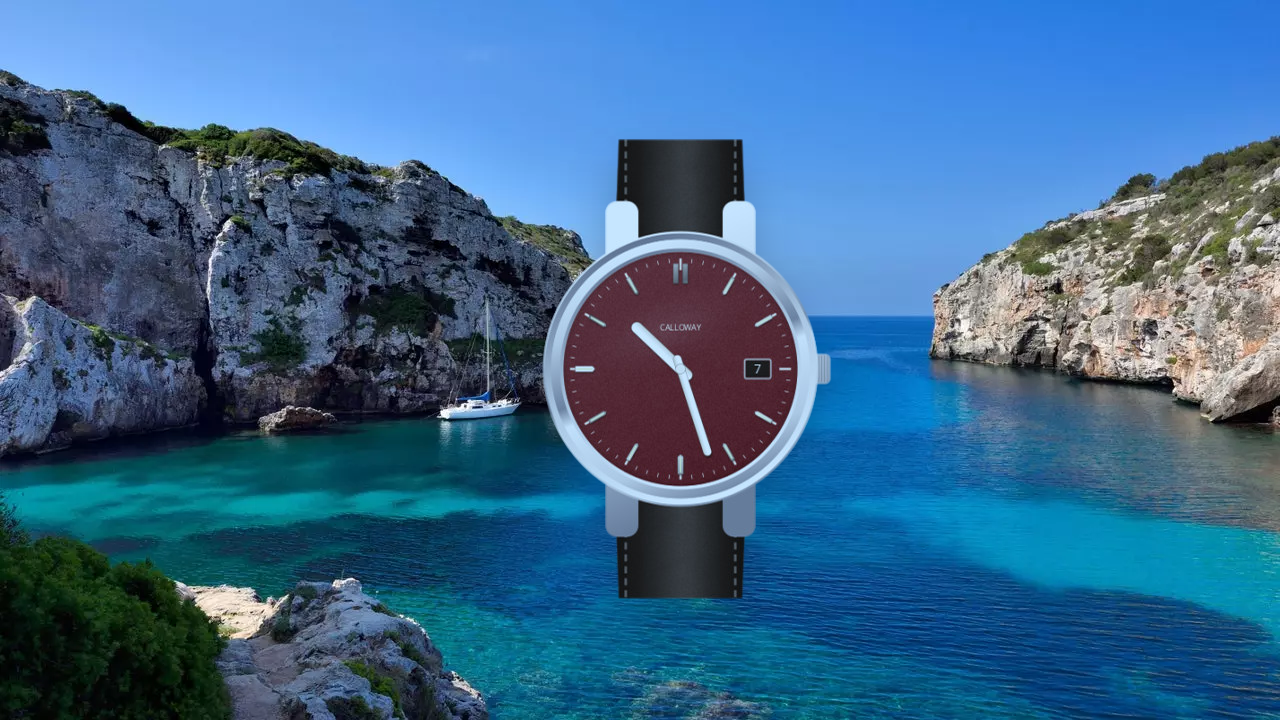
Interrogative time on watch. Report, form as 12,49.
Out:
10,27
